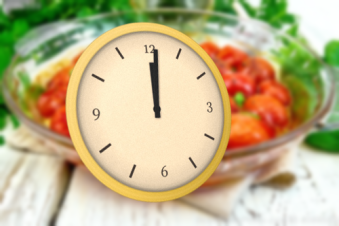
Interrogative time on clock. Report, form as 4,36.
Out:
12,01
